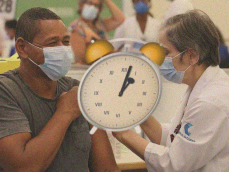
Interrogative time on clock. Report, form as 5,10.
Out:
1,02
